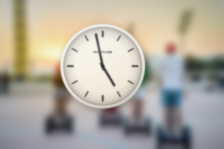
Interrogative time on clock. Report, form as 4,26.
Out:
4,58
